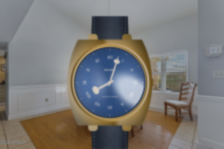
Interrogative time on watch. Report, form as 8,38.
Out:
8,03
